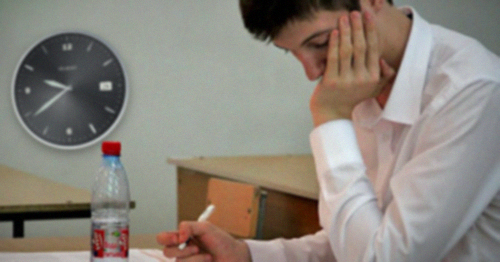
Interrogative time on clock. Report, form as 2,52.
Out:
9,39
